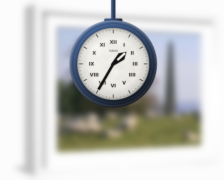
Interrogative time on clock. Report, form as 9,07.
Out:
1,35
